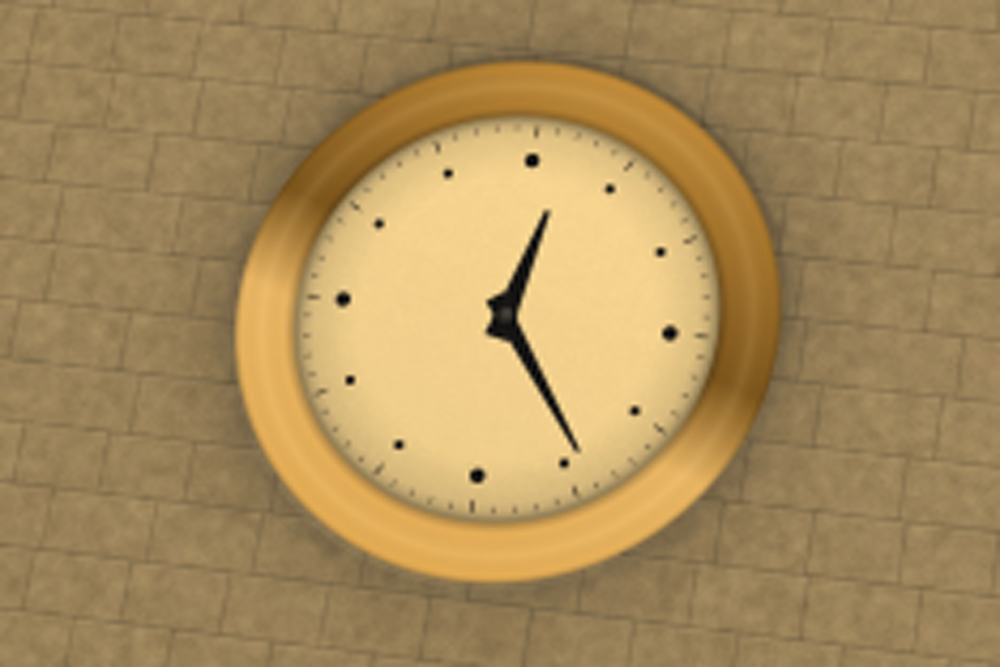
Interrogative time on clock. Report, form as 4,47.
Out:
12,24
